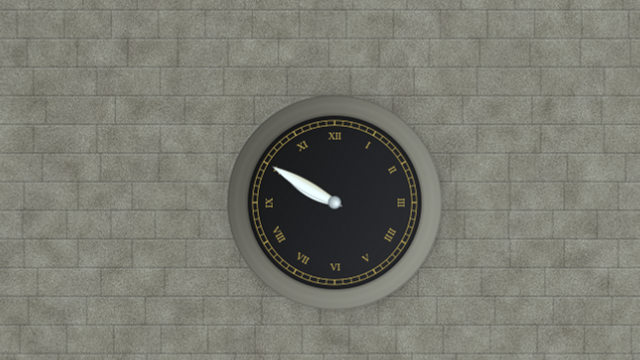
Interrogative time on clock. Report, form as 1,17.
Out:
9,50
